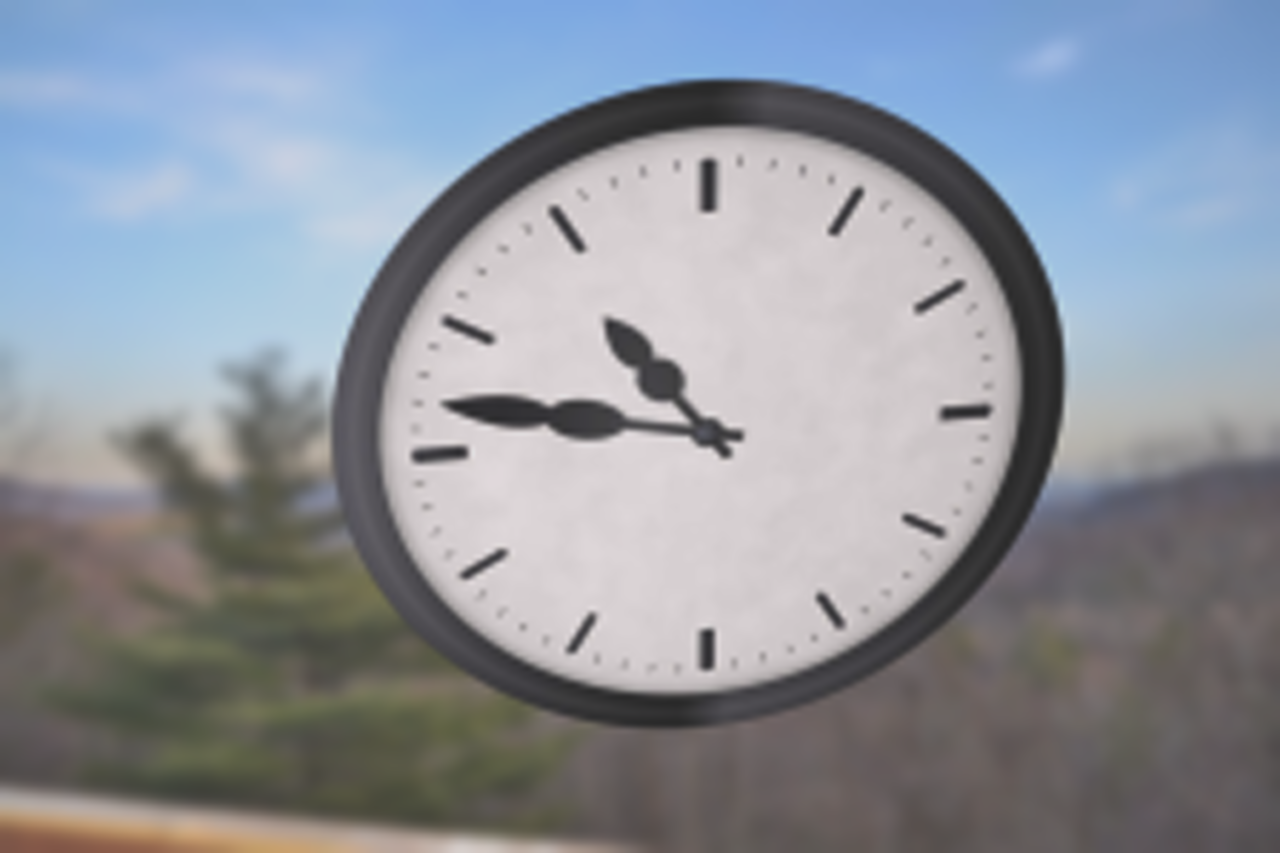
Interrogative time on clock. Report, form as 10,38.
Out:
10,47
